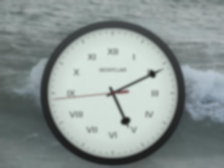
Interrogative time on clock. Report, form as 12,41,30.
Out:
5,10,44
